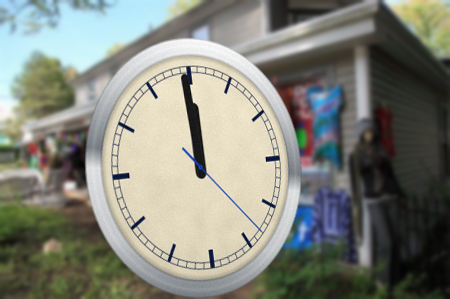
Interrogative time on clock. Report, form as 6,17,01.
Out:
11,59,23
